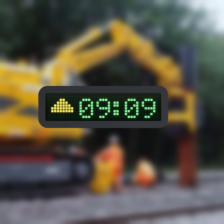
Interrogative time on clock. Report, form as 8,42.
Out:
9,09
